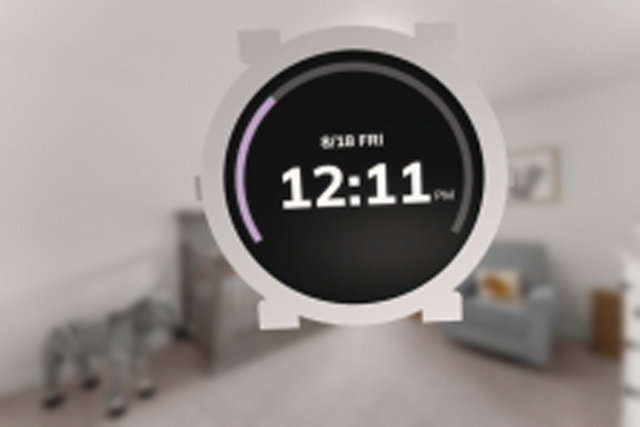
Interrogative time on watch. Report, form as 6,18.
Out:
12,11
